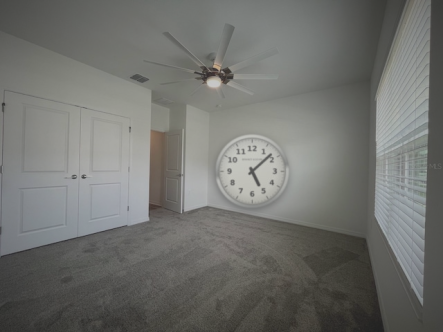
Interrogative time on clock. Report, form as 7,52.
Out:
5,08
